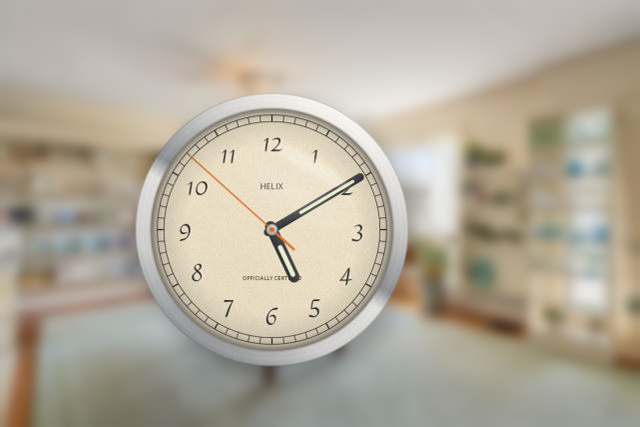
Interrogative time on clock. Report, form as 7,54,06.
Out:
5,09,52
